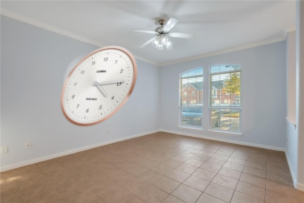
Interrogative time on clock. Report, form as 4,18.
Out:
4,14
